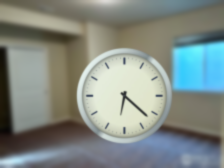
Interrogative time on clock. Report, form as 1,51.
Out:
6,22
